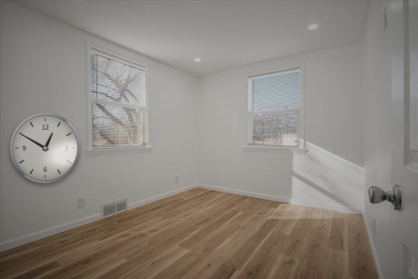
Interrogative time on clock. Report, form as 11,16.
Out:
12,50
